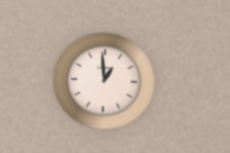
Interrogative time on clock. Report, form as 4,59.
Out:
12,59
